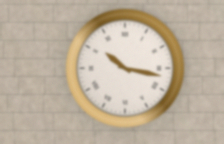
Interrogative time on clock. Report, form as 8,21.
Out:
10,17
